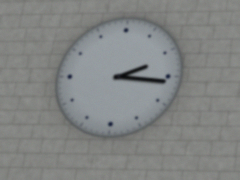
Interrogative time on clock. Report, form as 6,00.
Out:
2,16
